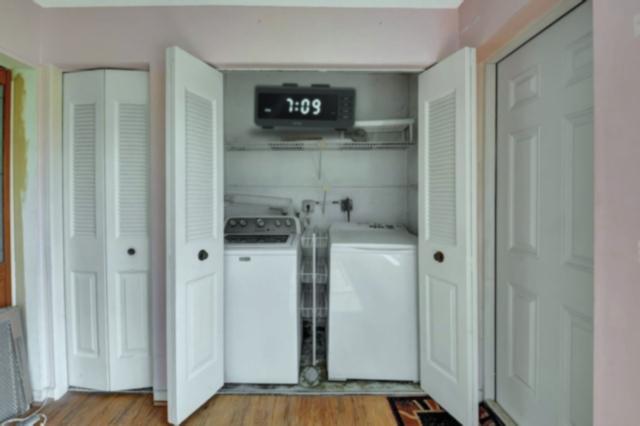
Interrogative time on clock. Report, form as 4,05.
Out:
7,09
